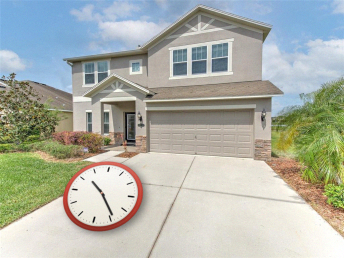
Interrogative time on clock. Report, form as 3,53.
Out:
10,24
